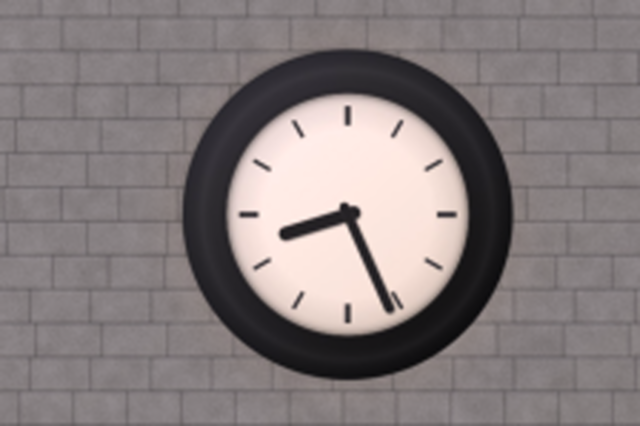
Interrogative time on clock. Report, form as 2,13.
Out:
8,26
